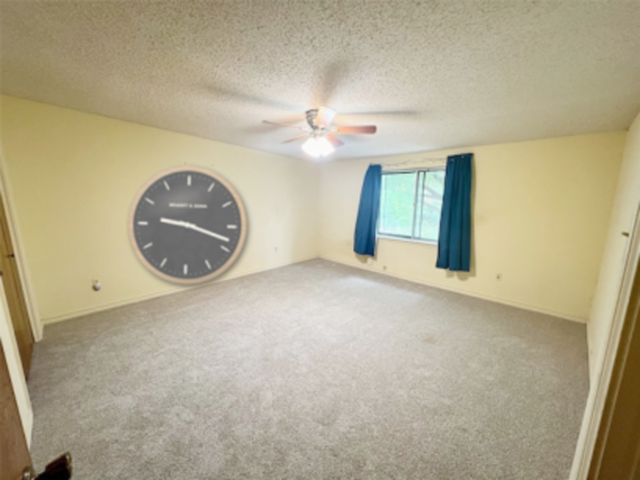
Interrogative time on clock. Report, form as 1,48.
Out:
9,18
